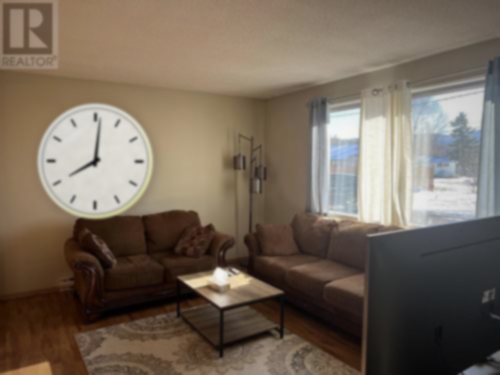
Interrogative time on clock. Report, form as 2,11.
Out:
8,01
